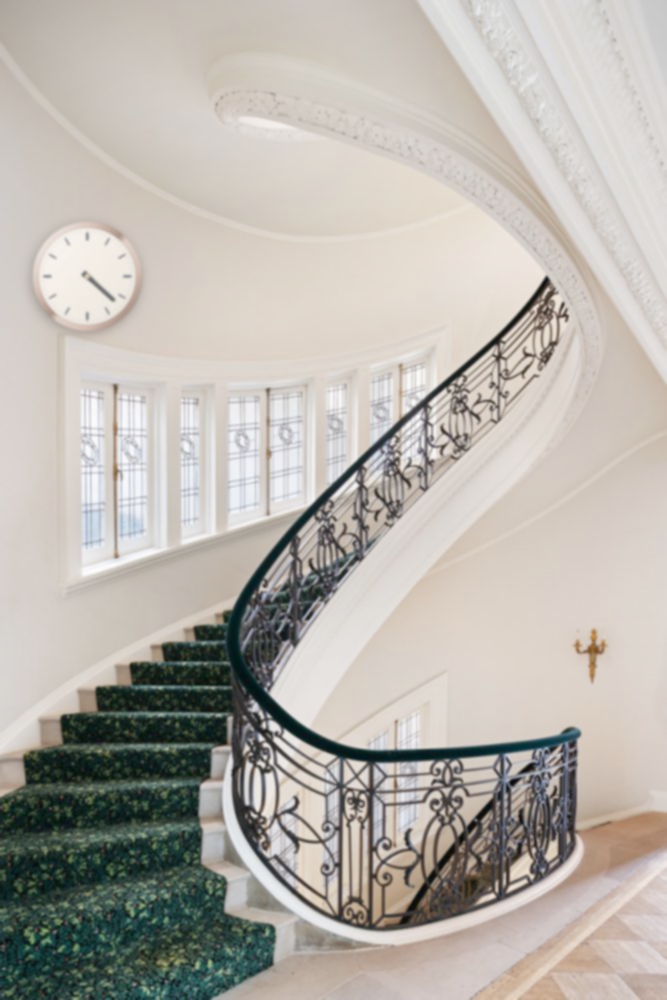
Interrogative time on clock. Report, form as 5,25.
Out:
4,22
